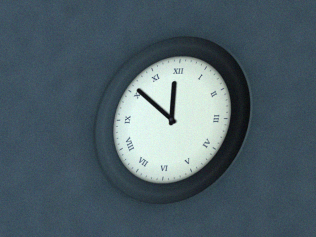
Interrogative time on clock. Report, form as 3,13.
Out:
11,51
